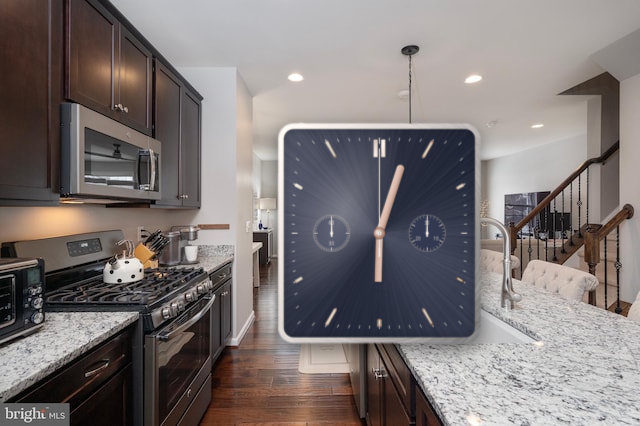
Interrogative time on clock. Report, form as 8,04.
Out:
6,03
